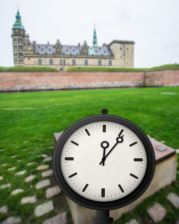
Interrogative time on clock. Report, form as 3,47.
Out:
12,06
